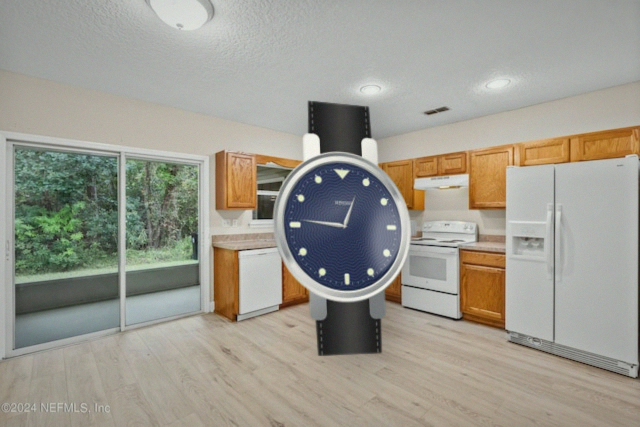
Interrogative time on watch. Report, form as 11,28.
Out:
12,46
